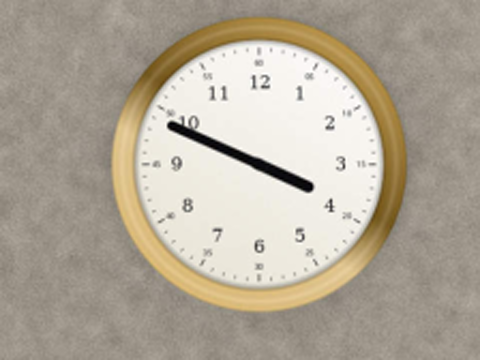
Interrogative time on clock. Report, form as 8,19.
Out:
3,49
